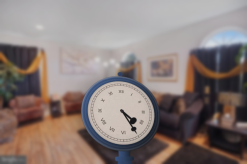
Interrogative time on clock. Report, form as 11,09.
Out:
4,25
